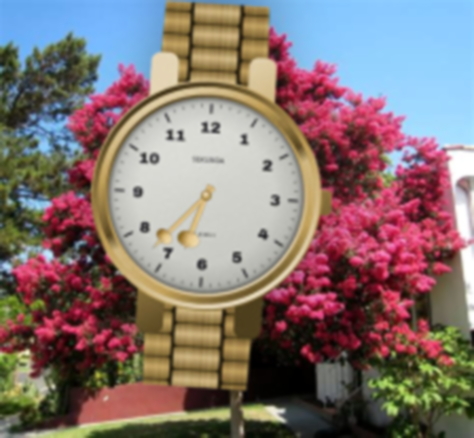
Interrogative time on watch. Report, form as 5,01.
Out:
6,37
